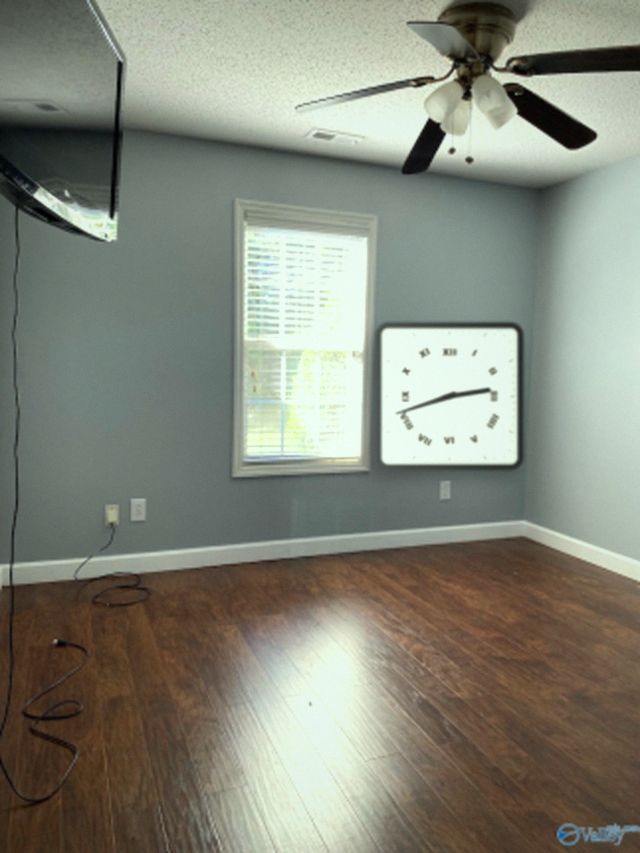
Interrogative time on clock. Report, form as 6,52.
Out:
2,42
